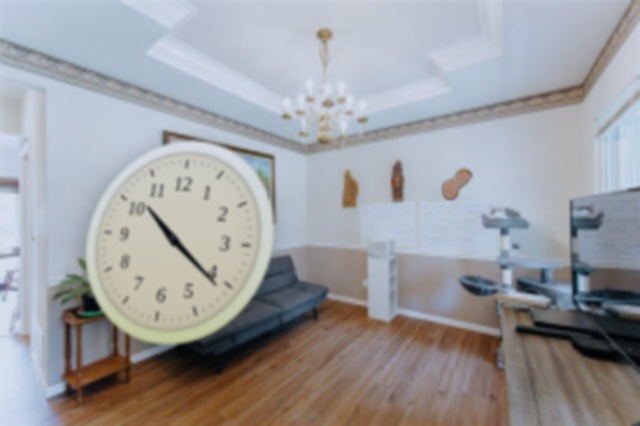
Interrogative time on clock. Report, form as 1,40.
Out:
10,21
